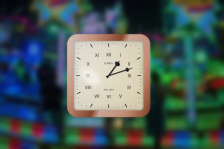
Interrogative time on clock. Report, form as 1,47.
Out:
1,12
